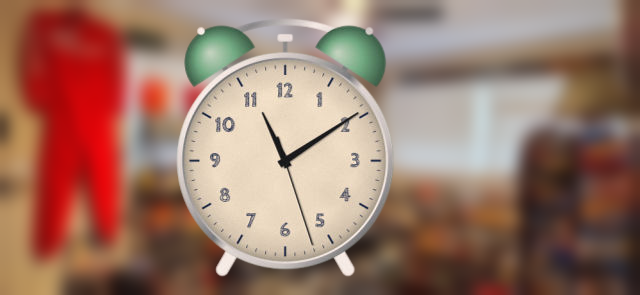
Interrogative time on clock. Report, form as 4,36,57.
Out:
11,09,27
